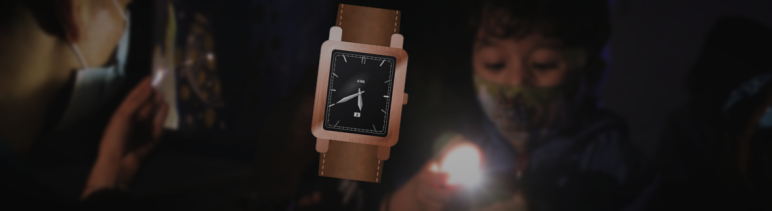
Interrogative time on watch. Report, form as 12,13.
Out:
5,40
